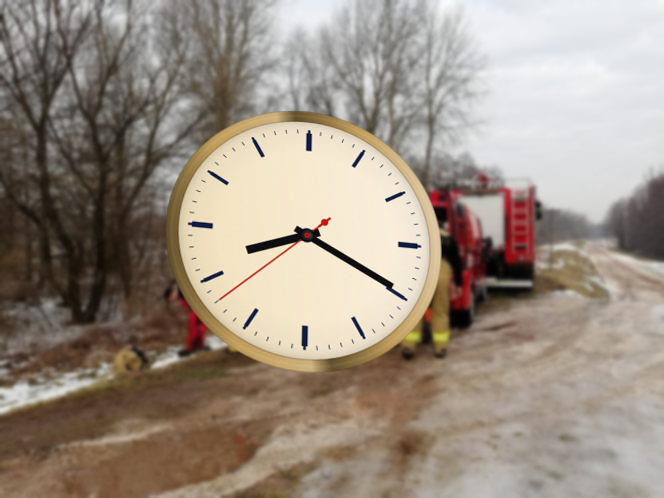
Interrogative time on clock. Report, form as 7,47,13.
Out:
8,19,38
